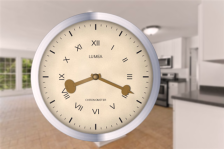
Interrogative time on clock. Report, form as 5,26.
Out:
8,19
